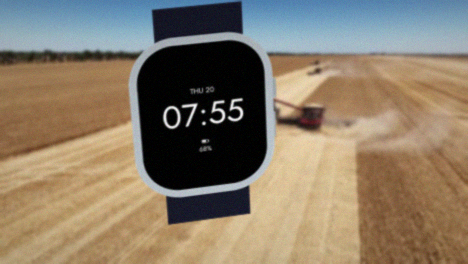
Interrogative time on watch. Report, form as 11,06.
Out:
7,55
